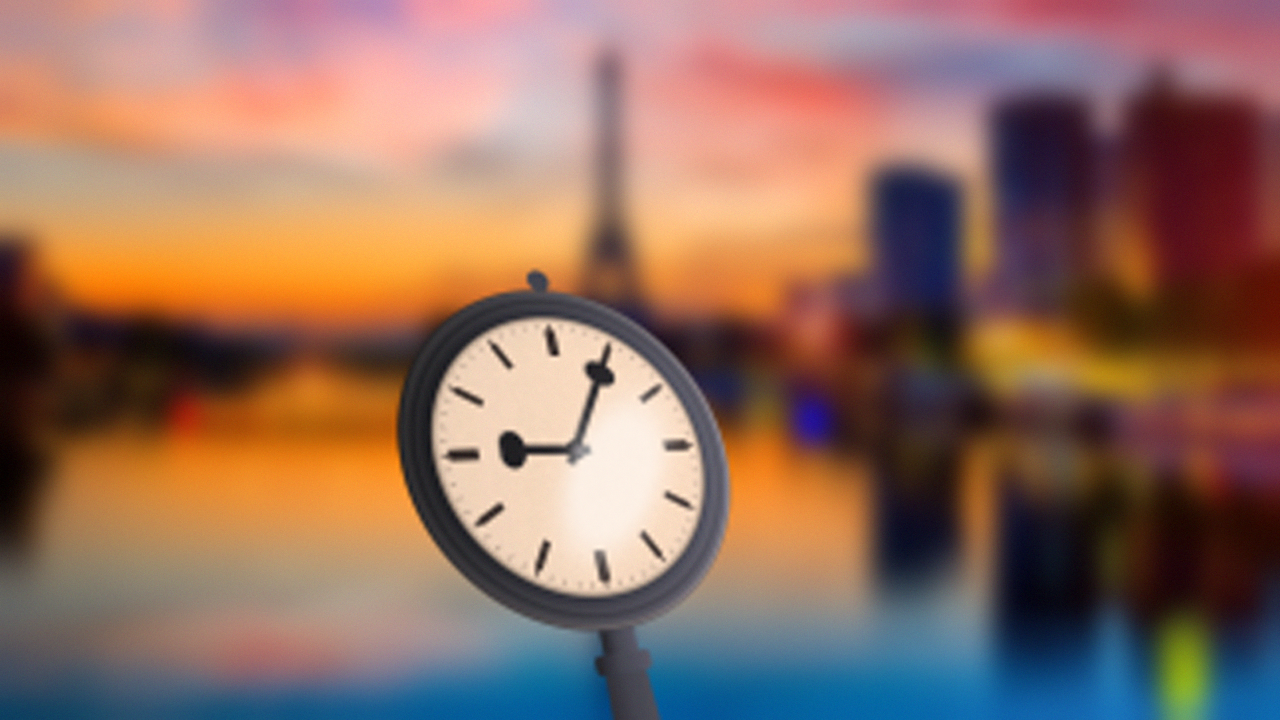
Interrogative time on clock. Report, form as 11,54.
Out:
9,05
